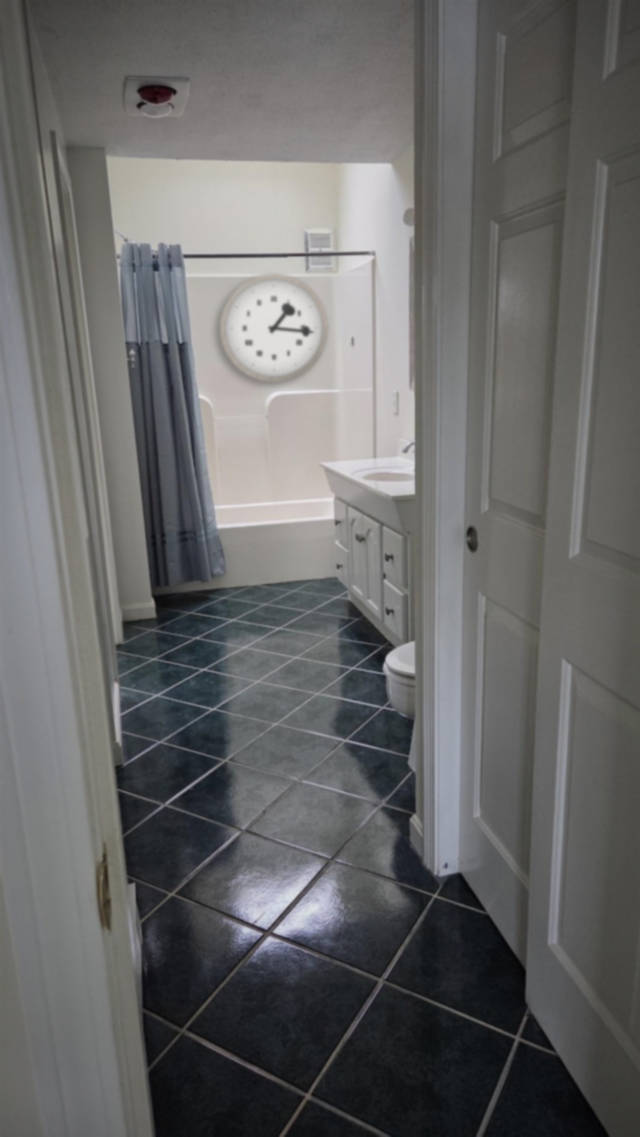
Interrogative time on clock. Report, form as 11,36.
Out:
1,16
